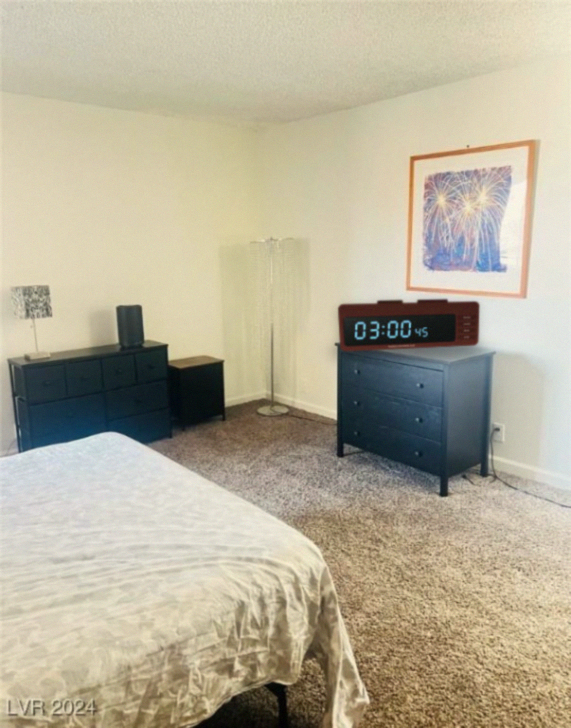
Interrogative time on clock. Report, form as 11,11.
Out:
3,00
